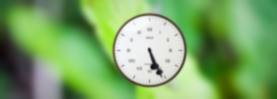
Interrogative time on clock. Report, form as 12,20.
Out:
5,26
